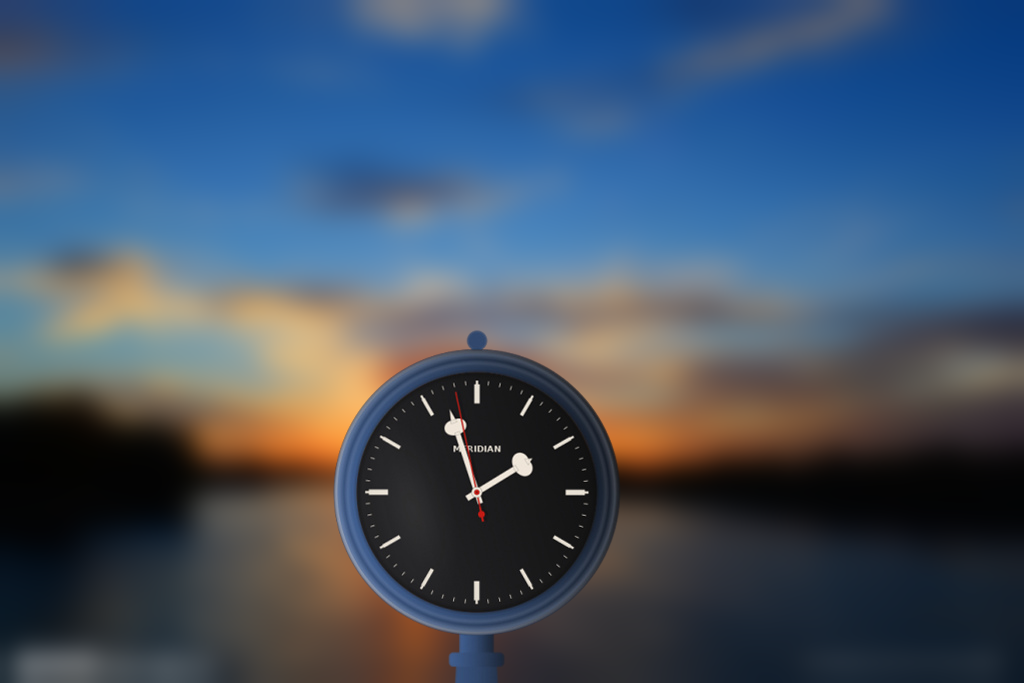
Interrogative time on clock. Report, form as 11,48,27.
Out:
1,56,58
